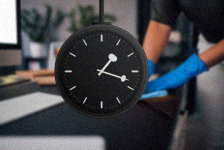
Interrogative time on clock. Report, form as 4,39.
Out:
1,18
